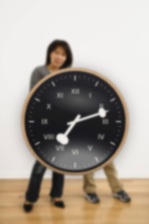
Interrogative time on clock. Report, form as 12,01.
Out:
7,12
